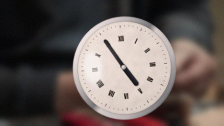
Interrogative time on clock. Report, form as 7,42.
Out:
4,55
